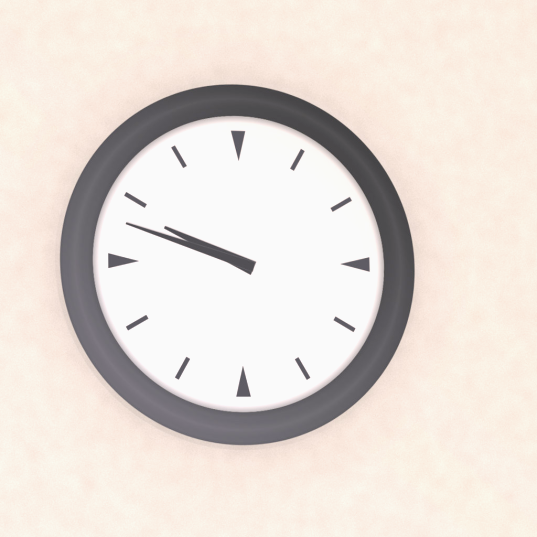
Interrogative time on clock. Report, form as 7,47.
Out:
9,48
